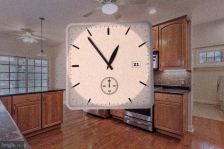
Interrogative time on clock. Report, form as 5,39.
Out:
12,54
